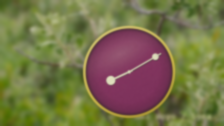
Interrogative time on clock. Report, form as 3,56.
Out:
8,10
